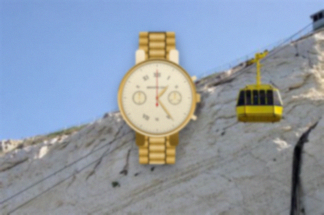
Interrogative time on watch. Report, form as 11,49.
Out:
1,24
